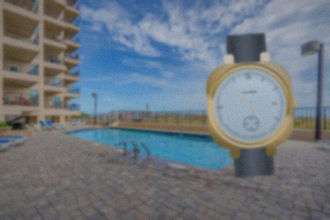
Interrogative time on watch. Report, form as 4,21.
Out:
4,53
